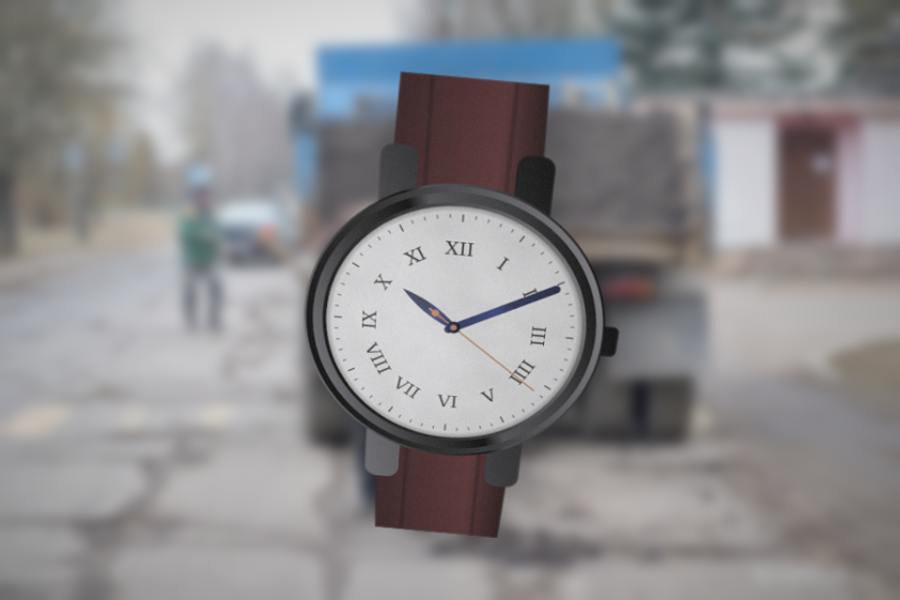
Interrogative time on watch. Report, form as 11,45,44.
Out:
10,10,21
